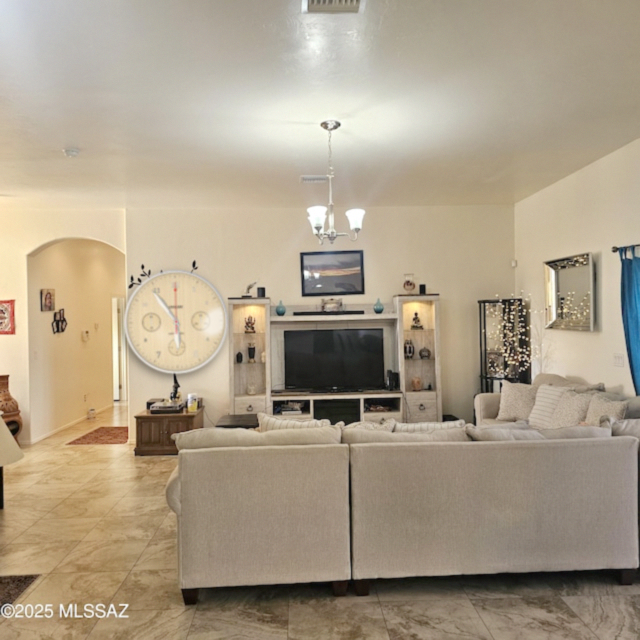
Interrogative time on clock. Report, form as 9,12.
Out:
5,54
